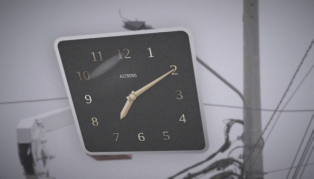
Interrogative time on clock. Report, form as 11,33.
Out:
7,10
